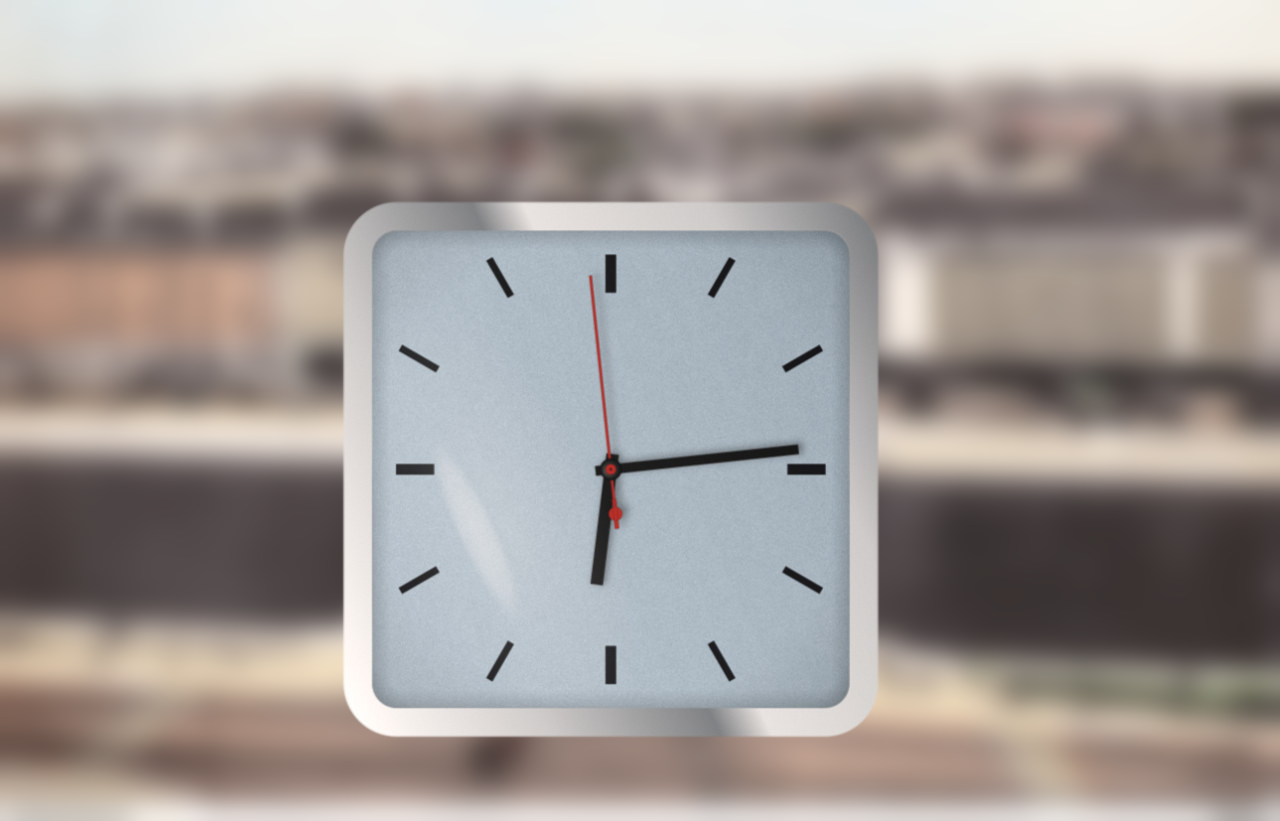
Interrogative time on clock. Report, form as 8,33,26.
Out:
6,13,59
